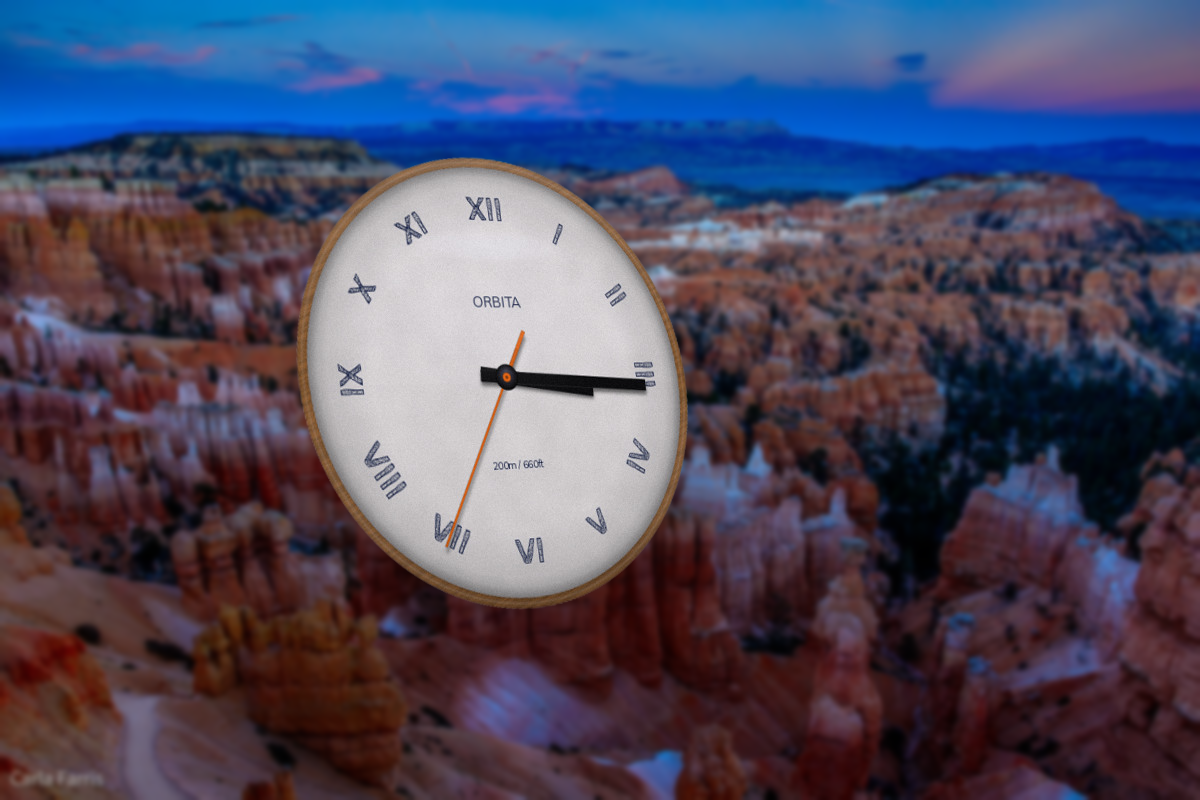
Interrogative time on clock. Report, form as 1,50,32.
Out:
3,15,35
